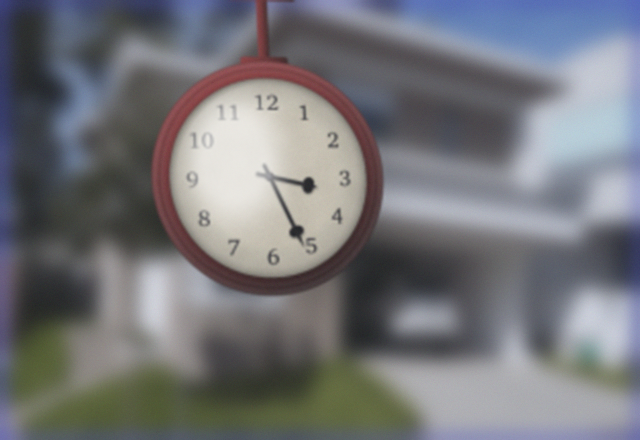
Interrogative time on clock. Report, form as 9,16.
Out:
3,26
